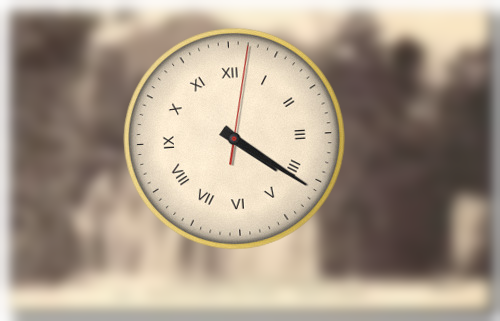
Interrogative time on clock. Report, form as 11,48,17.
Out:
4,21,02
